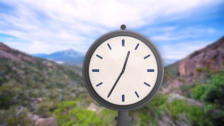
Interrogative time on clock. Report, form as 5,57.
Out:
12,35
